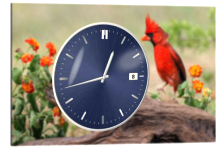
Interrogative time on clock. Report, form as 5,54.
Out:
12,43
